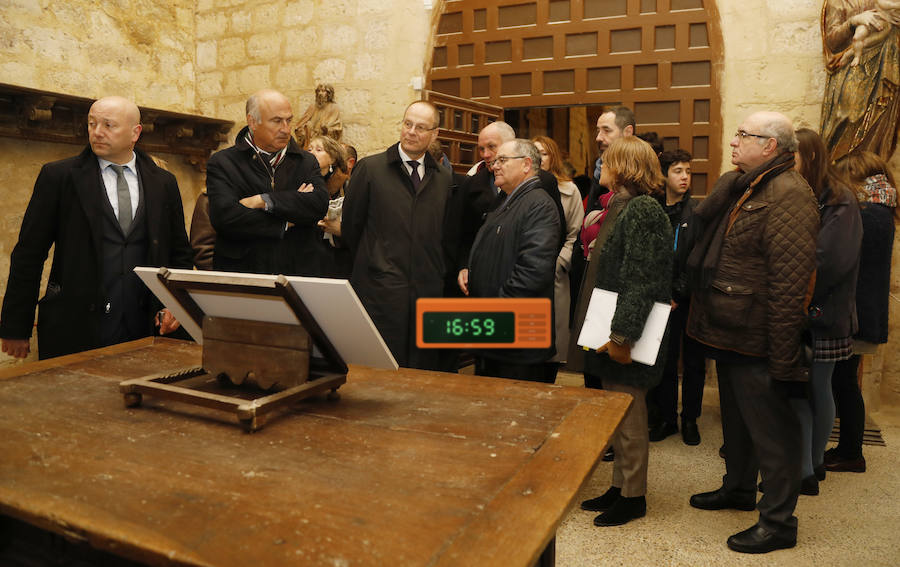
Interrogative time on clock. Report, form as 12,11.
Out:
16,59
